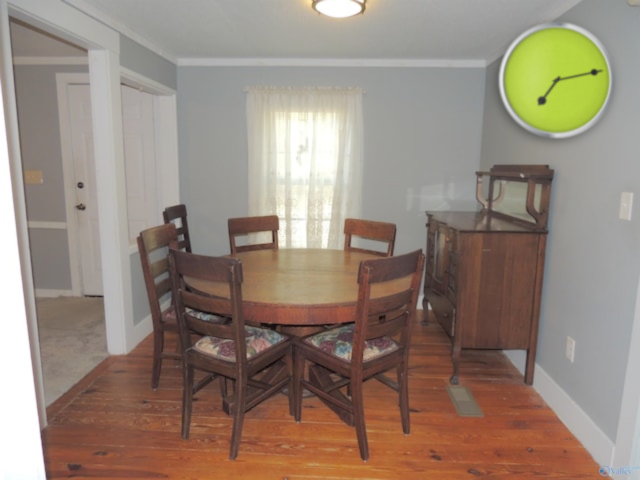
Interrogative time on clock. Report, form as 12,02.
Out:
7,13
